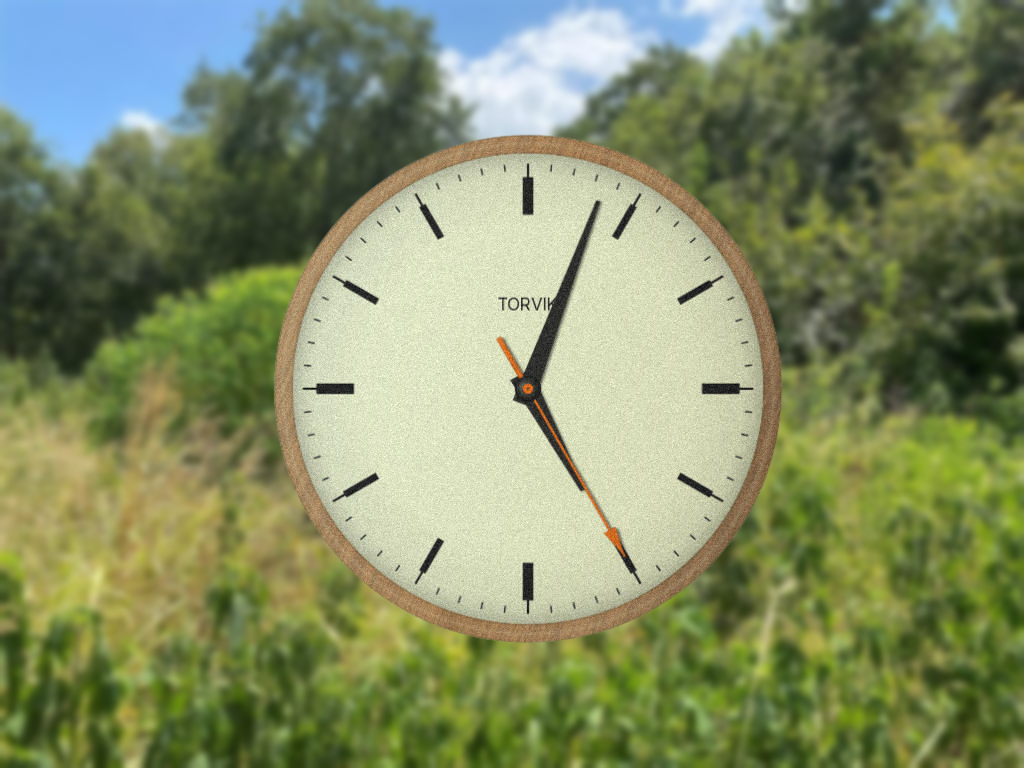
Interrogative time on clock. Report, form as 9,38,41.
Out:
5,03,25
